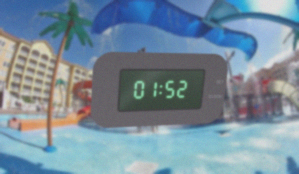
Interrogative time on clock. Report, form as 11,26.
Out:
1,52
